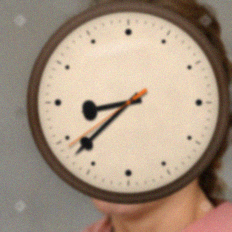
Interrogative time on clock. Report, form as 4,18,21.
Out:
8,37,39
